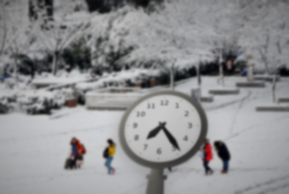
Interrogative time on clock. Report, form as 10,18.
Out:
7,24
